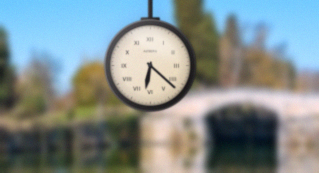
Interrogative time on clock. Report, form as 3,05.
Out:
6,22
